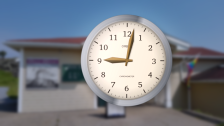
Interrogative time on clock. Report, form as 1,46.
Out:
9,02
